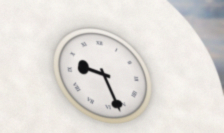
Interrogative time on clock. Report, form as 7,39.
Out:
9,27
